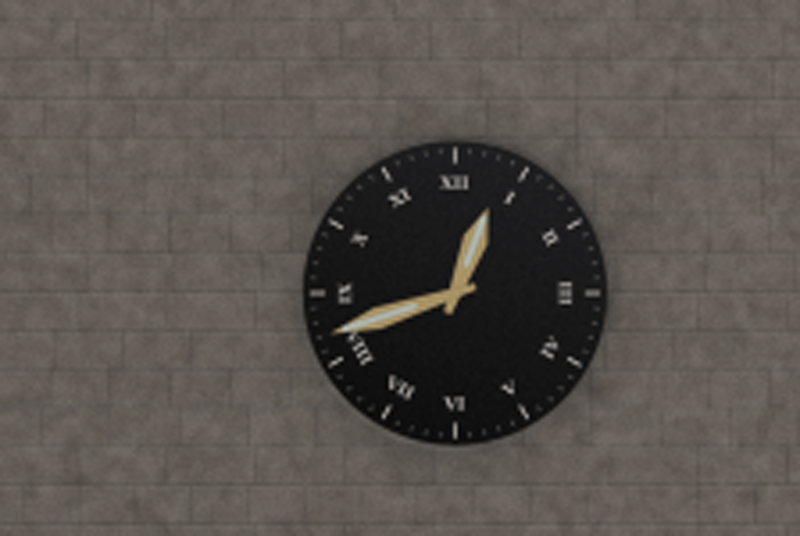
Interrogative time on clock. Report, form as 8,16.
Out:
12,42
